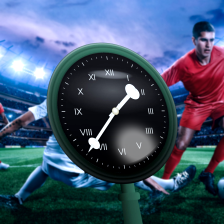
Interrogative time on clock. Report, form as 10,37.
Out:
1,37
